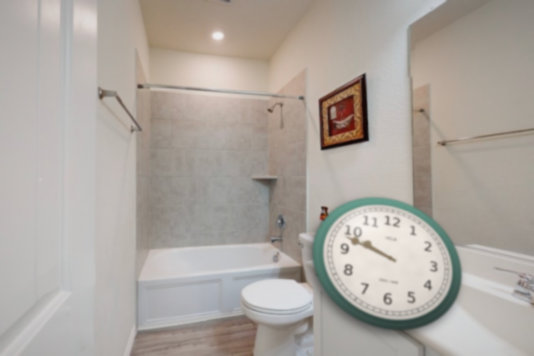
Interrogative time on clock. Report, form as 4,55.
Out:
9,48
